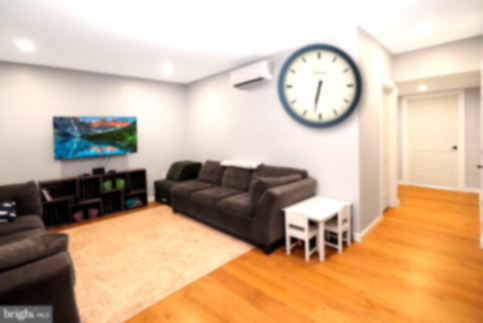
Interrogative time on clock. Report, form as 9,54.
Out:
6,32
